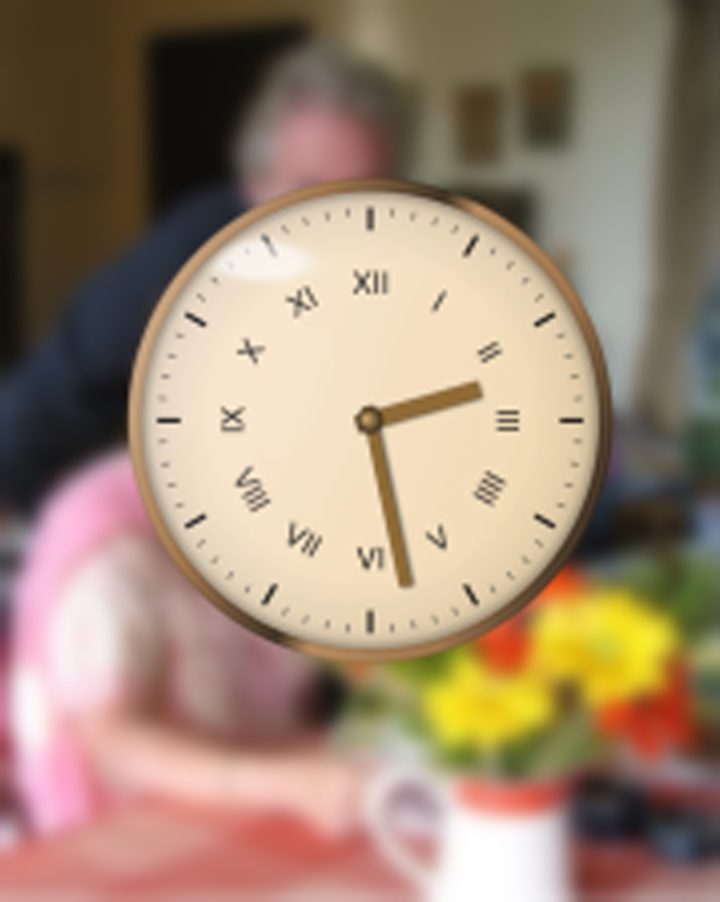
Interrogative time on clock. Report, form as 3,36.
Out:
2,28
